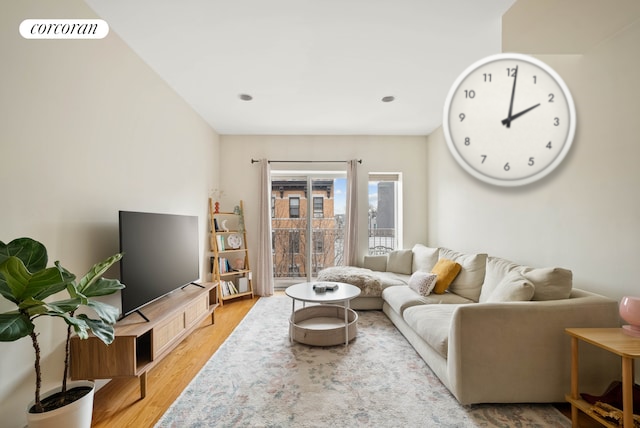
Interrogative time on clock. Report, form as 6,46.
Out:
2,01
